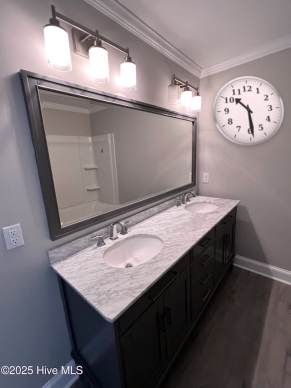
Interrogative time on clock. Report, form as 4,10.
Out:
10,29
